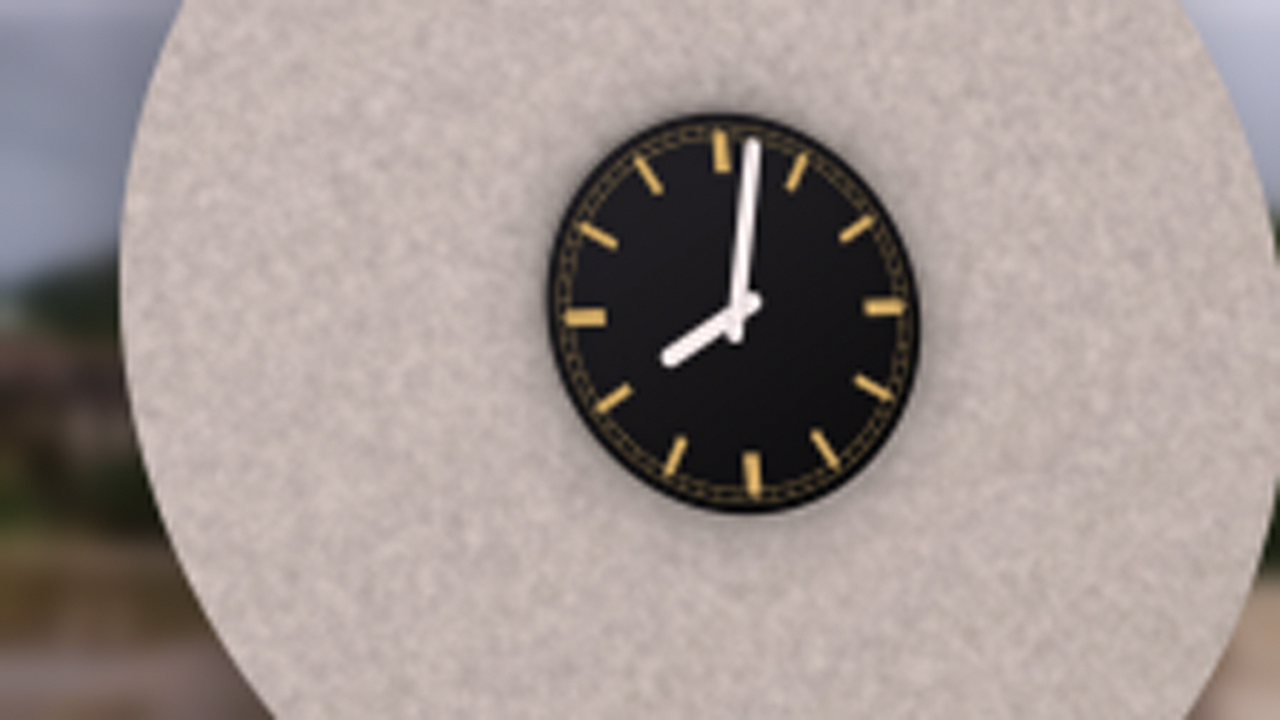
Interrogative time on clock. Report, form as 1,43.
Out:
8,02
